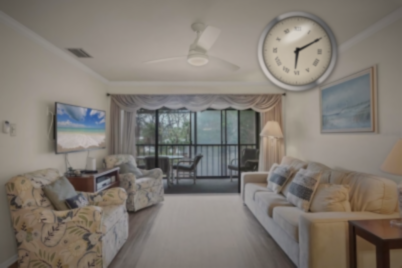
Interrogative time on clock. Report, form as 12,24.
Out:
6,10
